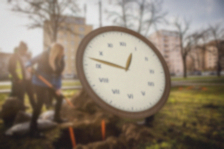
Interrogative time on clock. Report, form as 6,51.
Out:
12,47
